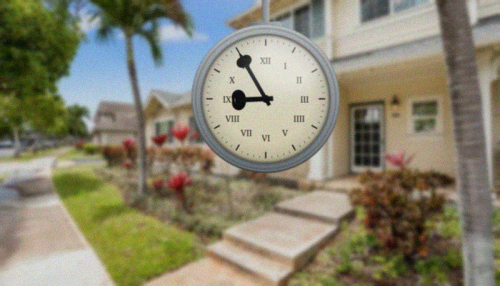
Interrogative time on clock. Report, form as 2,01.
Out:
8,55
